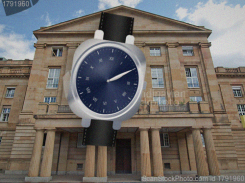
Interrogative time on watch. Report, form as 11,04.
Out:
2,10
